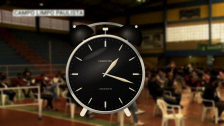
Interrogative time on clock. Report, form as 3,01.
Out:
1,18
